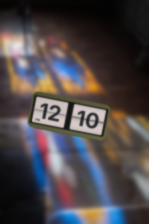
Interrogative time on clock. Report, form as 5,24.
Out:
12,10
